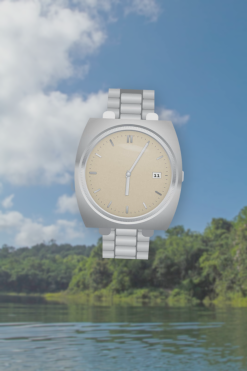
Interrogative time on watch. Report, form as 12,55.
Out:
6,05
